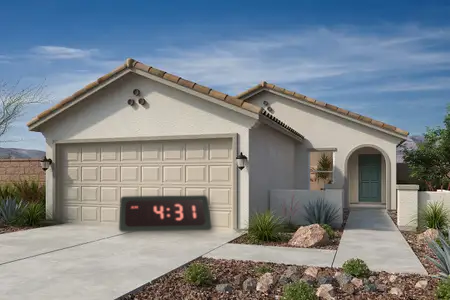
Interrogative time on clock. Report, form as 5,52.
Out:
4,31
